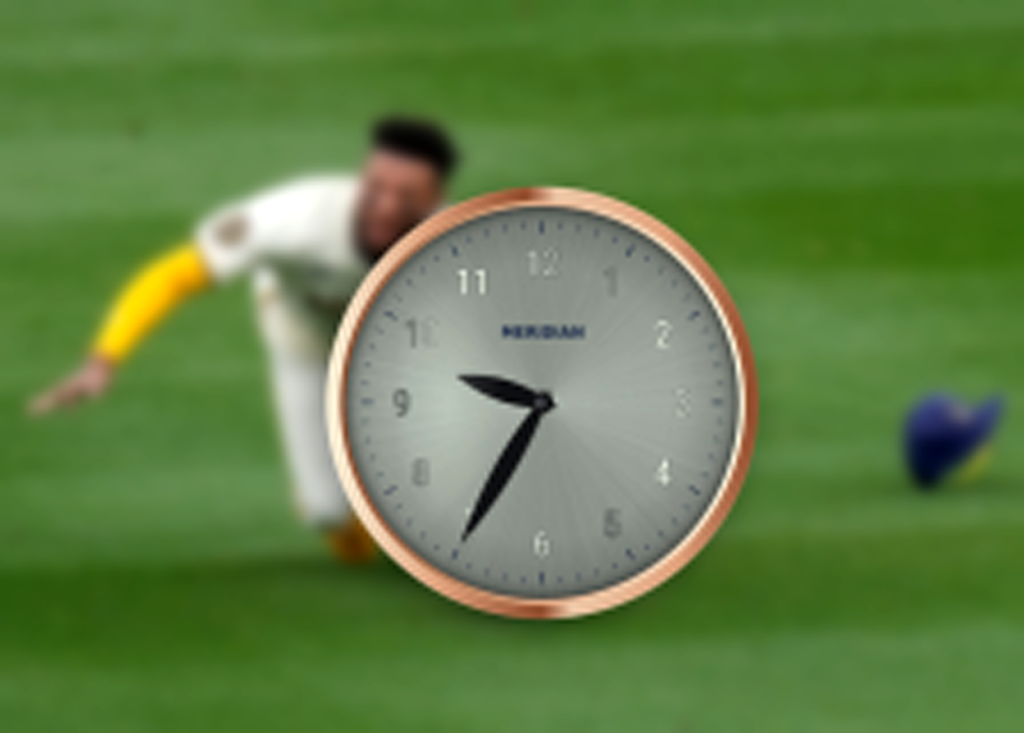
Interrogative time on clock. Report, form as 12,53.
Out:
9,35
